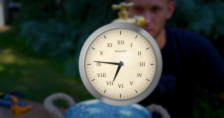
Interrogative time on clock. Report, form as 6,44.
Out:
6,46
